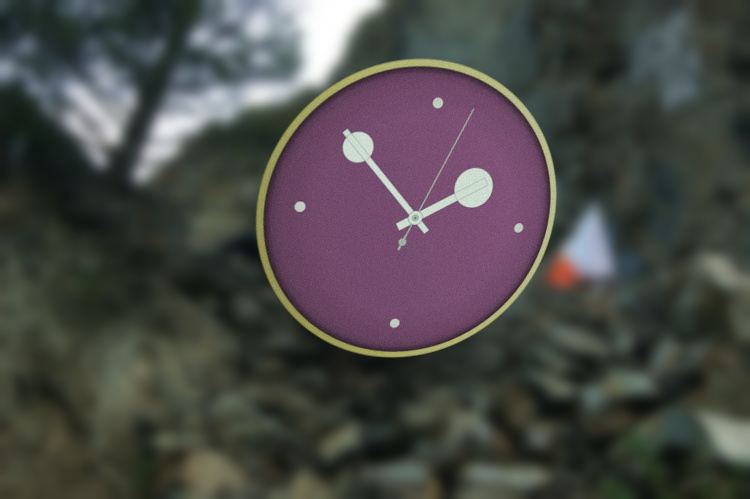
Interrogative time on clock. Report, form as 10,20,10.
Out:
1,52,03
